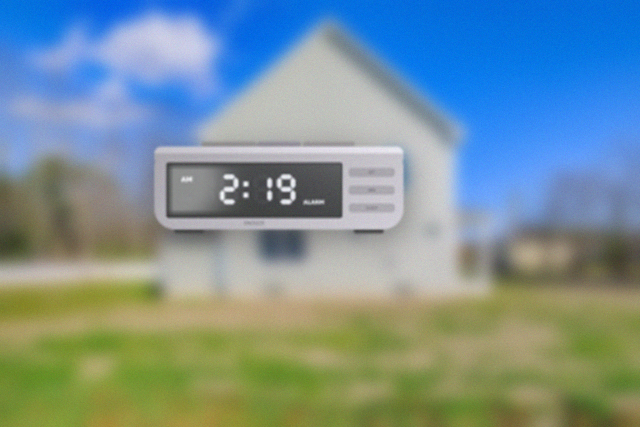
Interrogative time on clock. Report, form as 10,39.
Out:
2,19
